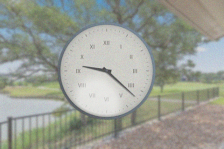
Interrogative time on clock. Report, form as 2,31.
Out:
9,22
